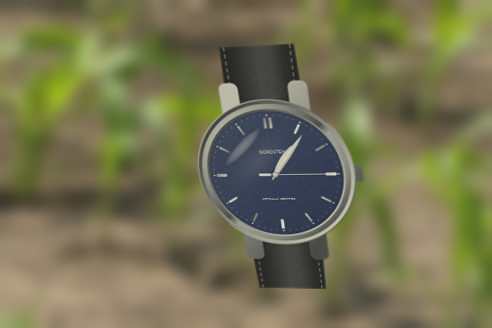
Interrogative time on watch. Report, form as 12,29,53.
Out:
1,06,15
